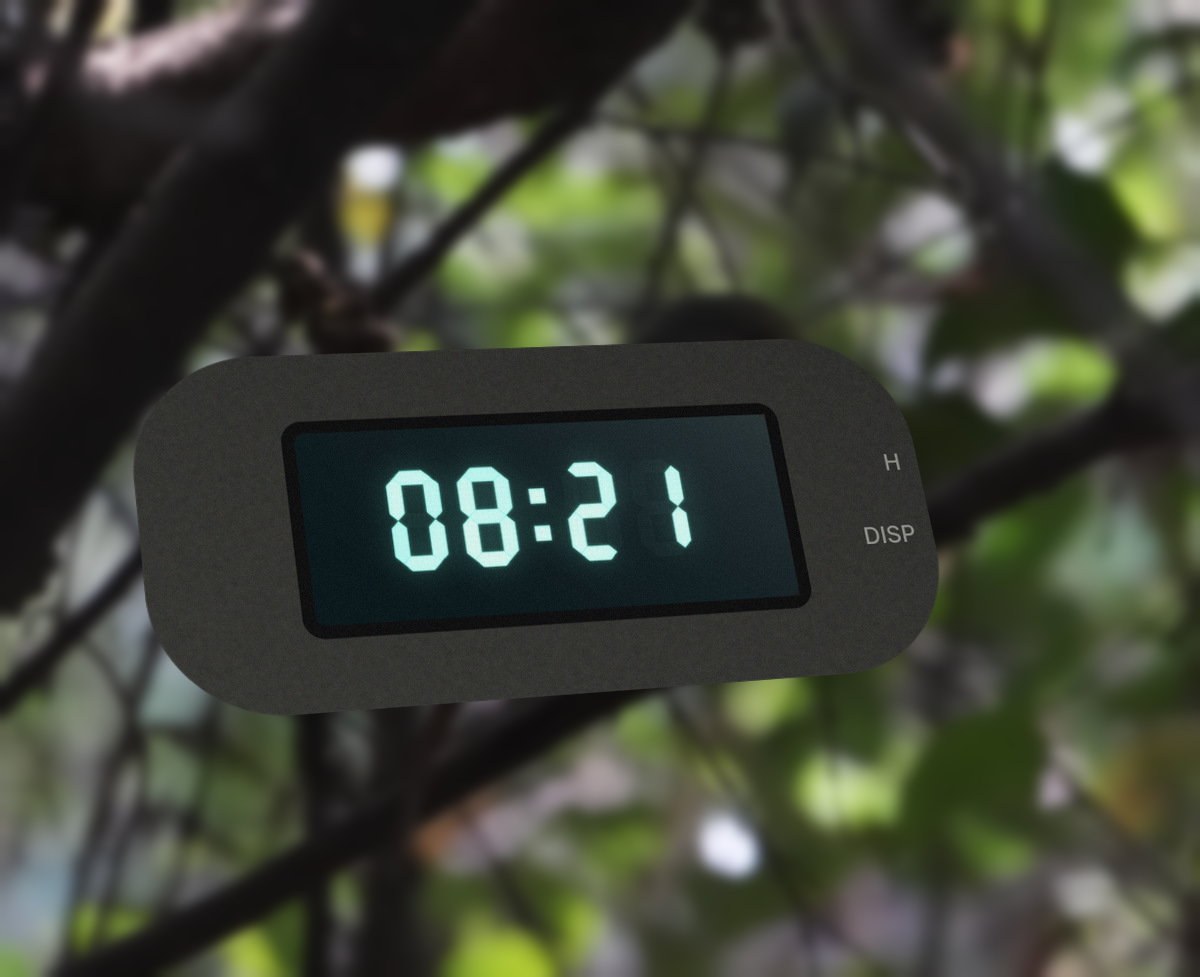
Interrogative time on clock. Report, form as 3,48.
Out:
8,21
